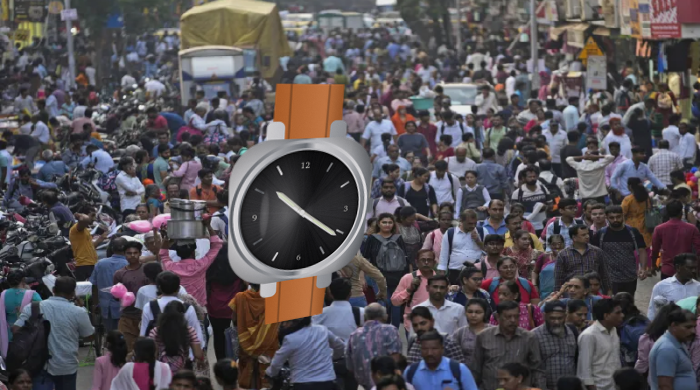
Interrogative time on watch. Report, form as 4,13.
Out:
10,21
